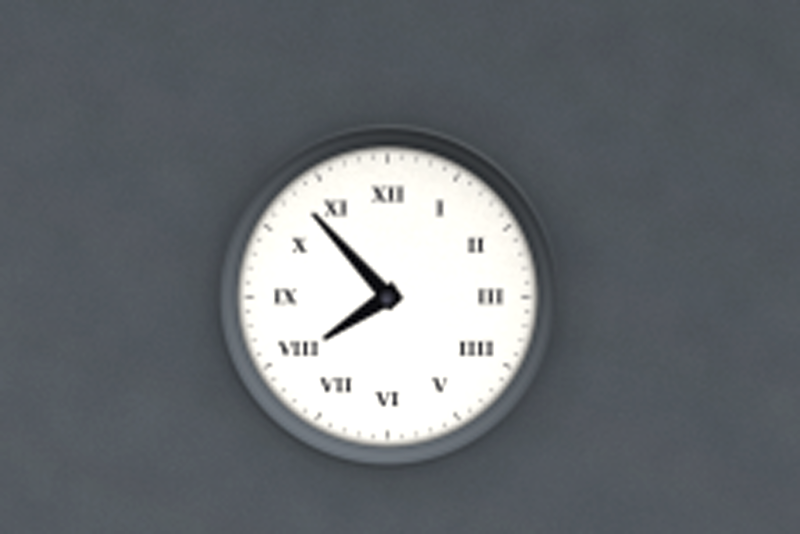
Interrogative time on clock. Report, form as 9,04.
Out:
7,53
